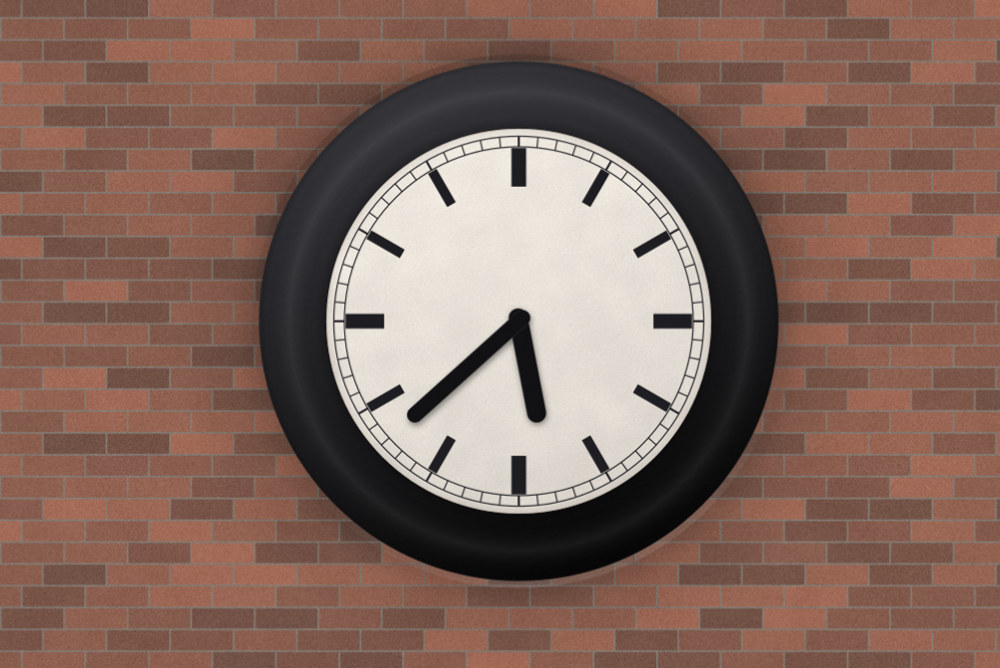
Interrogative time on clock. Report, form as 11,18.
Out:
5,38
